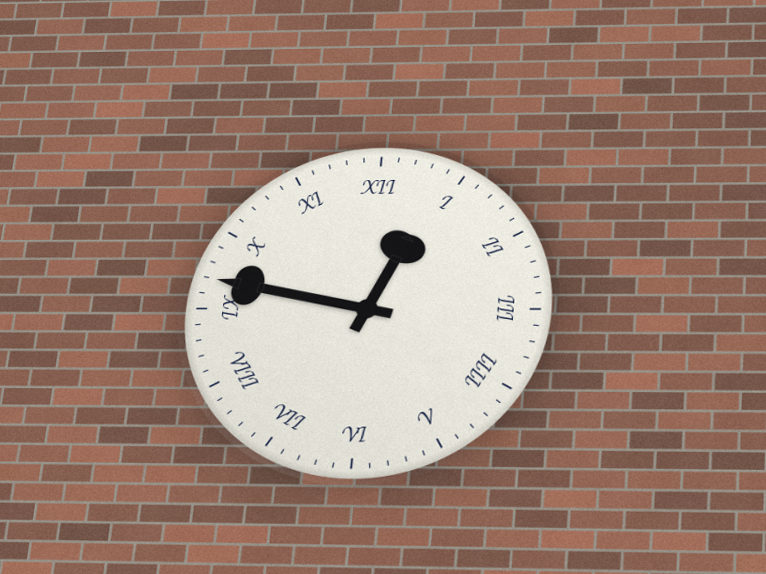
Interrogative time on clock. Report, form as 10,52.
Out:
12,47
